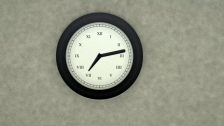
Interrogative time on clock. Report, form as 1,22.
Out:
7,13
